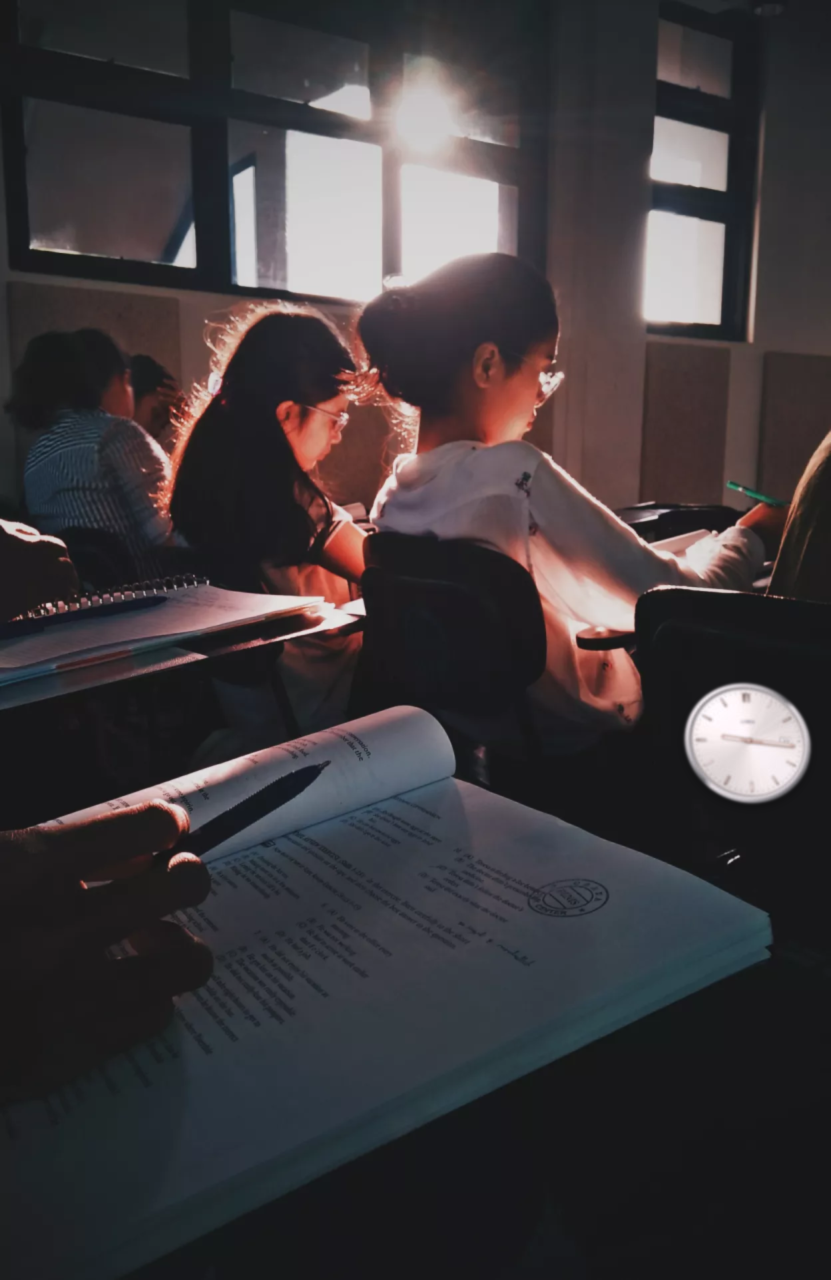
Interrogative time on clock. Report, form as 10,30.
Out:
9,16
